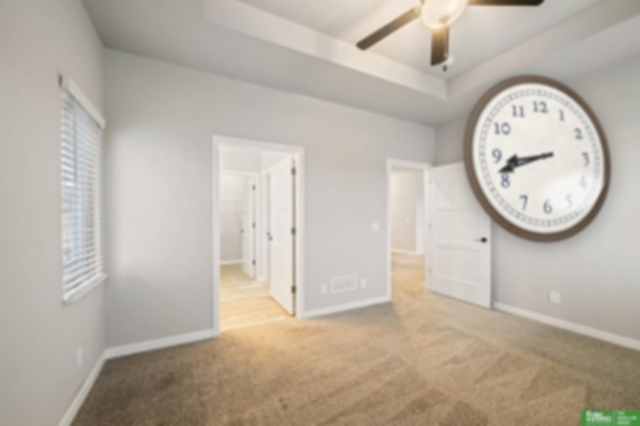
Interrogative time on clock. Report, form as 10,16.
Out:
8,42
